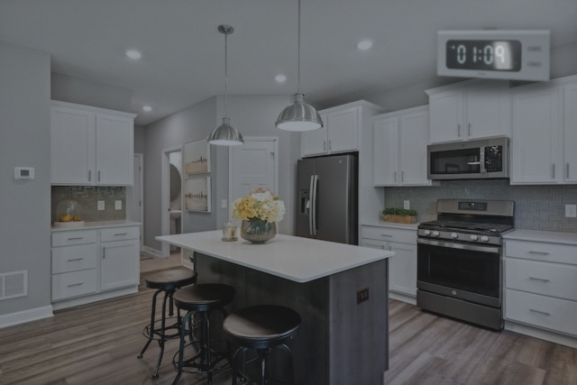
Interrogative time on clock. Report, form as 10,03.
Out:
1,09
